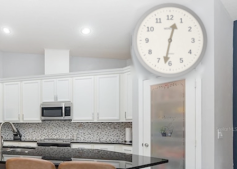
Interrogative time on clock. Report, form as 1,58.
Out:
12,32
